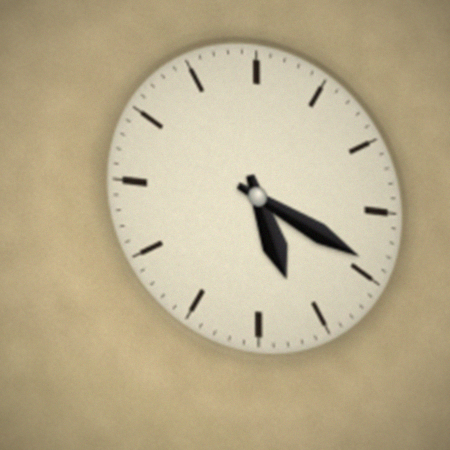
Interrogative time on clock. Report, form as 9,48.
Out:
5,19
